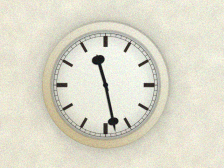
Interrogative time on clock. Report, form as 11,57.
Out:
11,28
